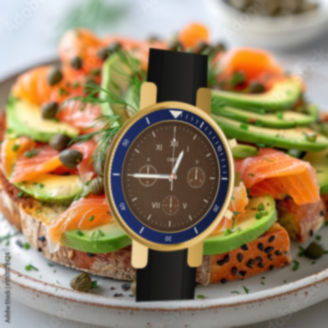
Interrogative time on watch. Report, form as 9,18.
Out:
12,45
